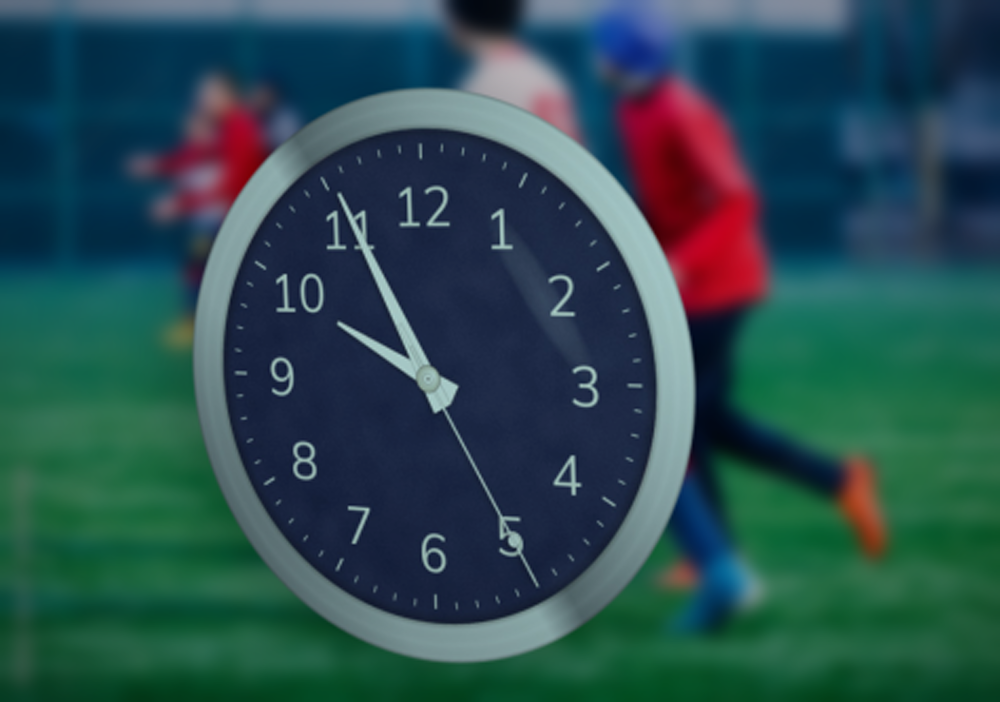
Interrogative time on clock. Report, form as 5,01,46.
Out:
9,55,25
